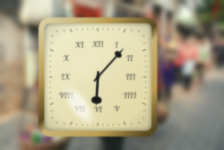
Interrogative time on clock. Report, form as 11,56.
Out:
6,07
